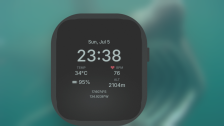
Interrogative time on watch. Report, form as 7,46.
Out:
23,38
